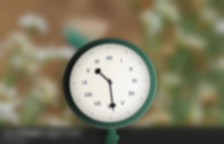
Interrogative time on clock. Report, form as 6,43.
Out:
10,29
